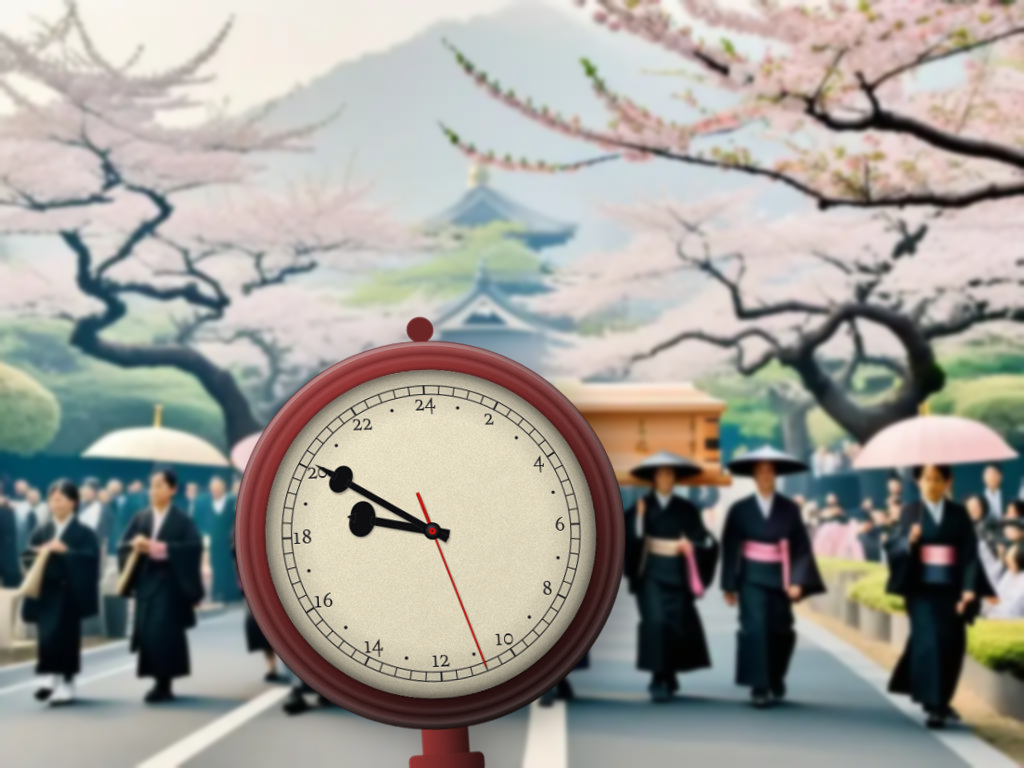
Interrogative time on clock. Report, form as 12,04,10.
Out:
18,50,27
